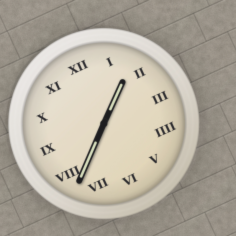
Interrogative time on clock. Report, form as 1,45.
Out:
1,38
